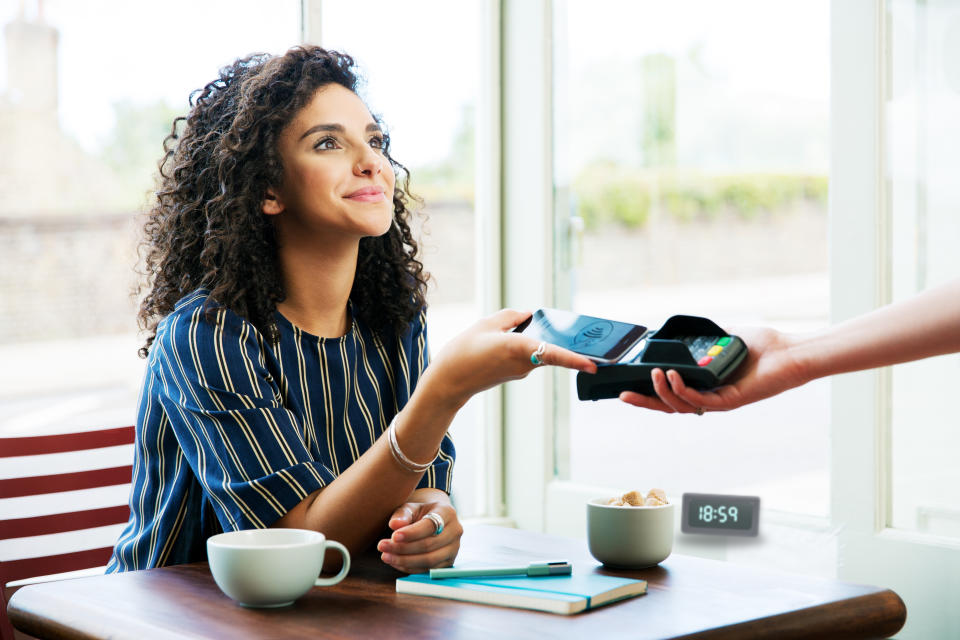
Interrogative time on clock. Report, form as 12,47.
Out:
18,59
